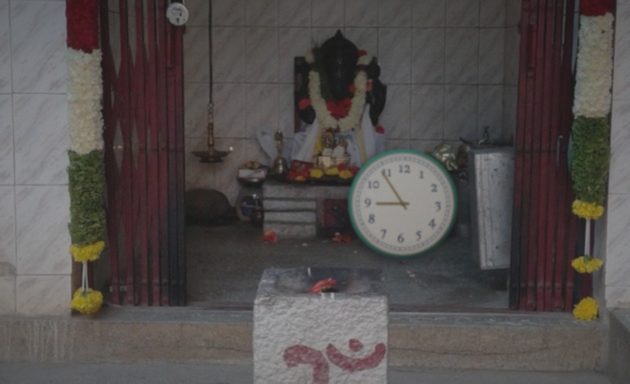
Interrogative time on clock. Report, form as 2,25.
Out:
8,54
